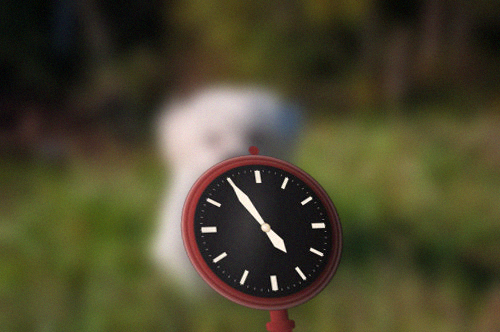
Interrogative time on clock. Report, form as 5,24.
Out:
4,55
